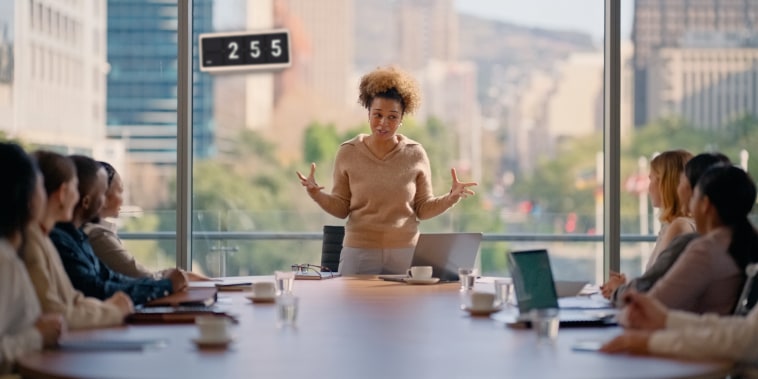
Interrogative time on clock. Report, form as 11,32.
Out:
2,55
